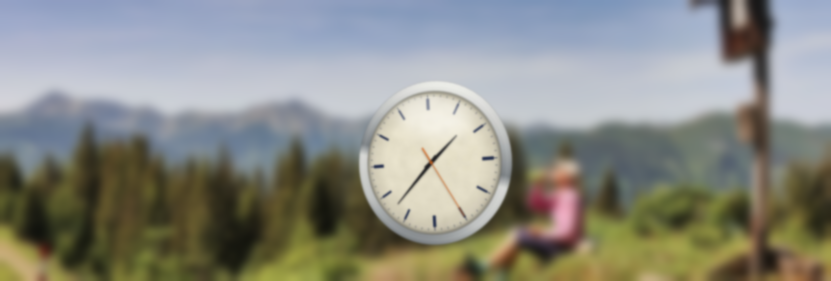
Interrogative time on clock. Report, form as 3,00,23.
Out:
1,37,25
